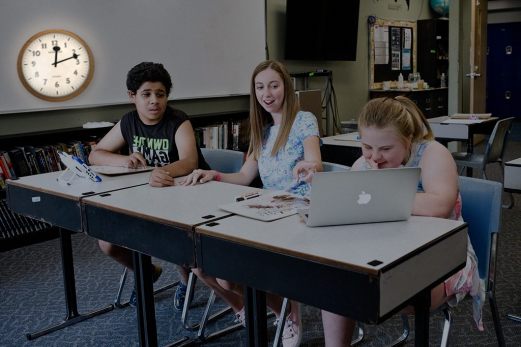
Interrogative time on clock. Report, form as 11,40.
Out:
12,12
